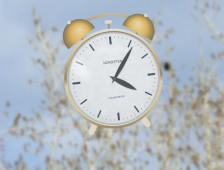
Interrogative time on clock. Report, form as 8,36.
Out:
4,06
